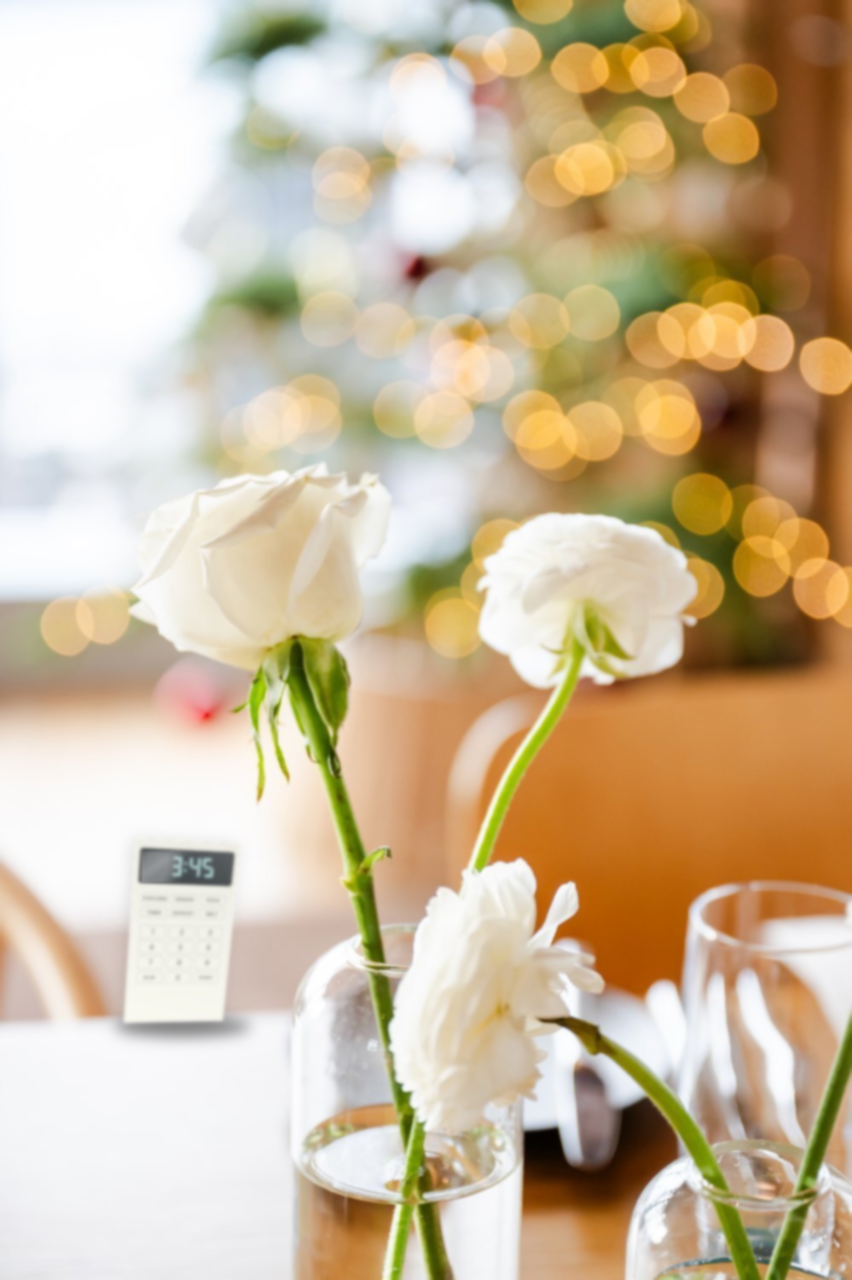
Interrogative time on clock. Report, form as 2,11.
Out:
3,45
